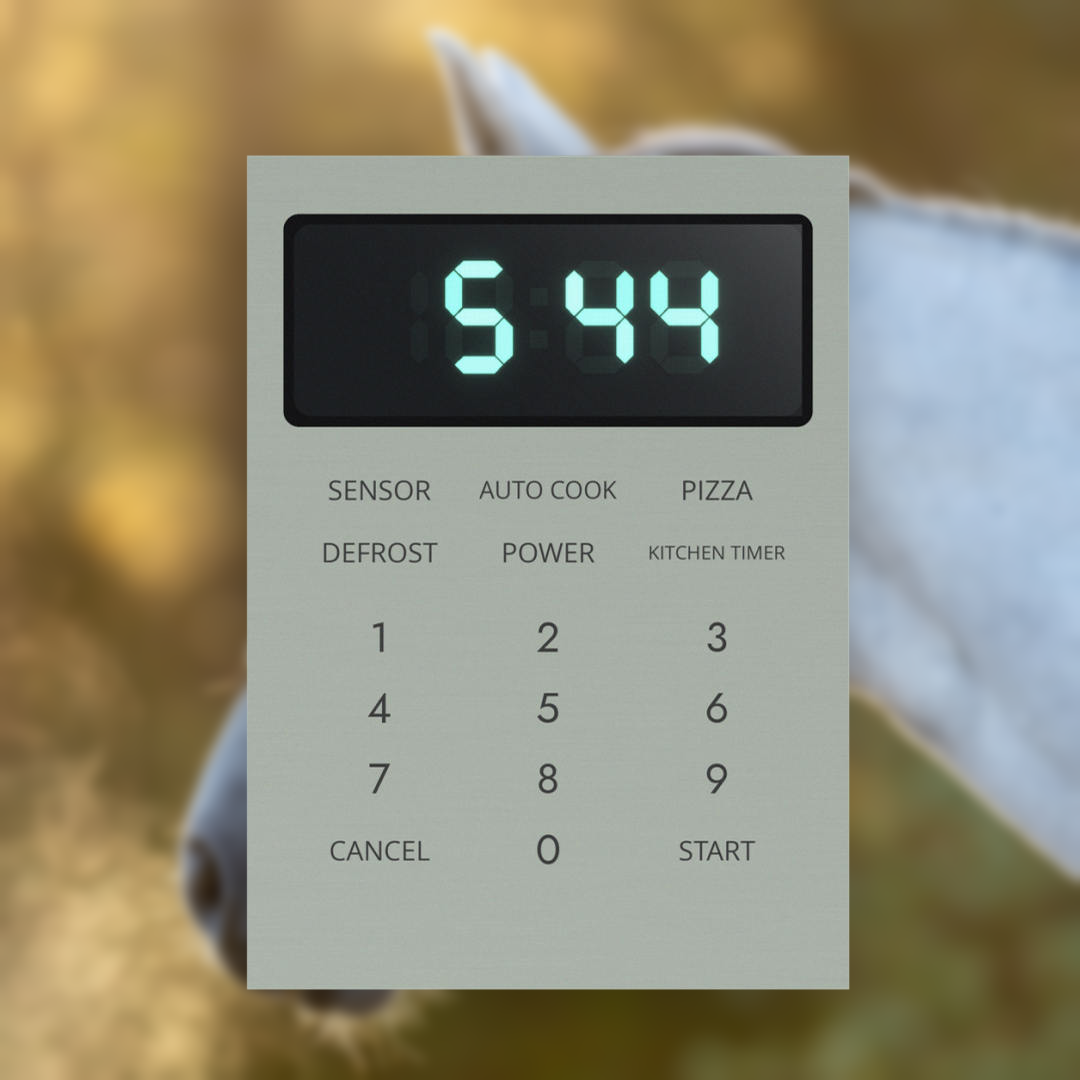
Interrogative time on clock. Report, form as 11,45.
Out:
5,44
